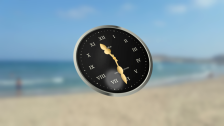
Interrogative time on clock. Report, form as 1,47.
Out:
11,31
